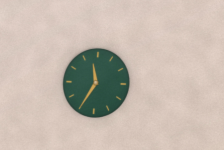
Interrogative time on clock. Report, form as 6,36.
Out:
11,35
